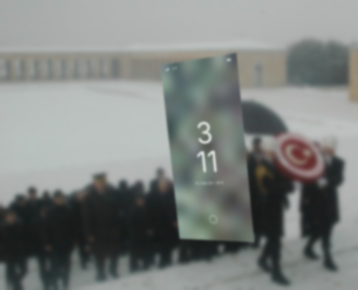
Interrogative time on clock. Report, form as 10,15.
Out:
3,11
